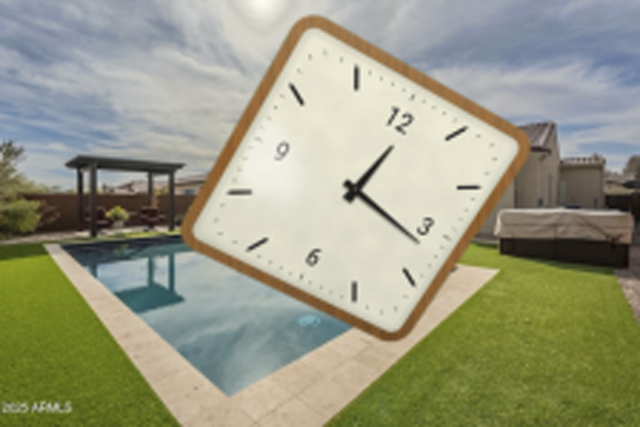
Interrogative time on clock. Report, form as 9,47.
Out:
12,17
